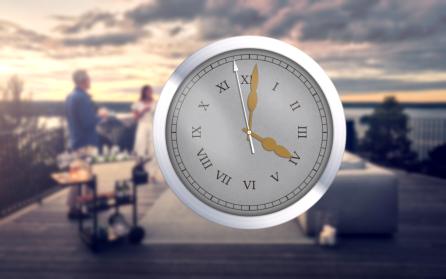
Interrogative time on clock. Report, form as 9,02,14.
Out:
4,00,58
